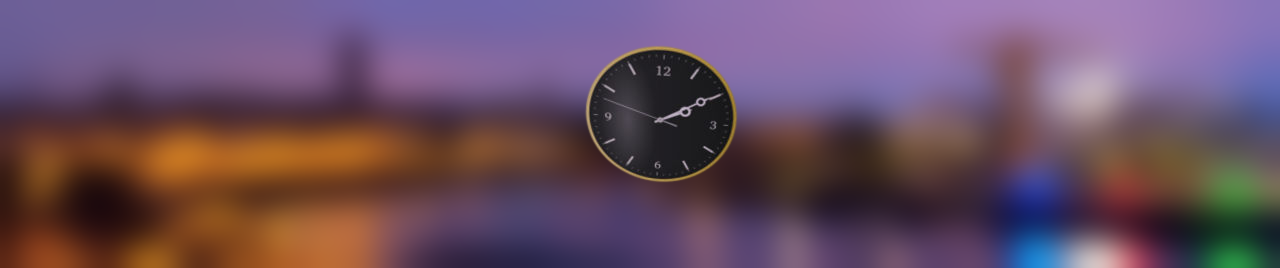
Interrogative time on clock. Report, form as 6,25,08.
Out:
2,09,48
